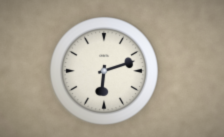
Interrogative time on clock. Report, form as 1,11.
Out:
6,12
